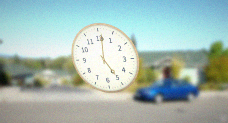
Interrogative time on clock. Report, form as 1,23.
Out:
5,01
